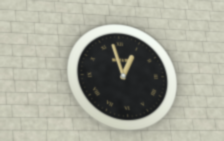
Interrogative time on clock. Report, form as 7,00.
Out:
12,58
